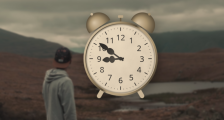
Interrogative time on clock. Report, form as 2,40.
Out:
8,51
